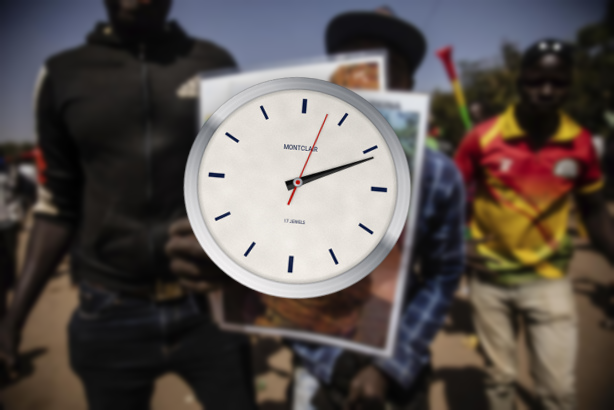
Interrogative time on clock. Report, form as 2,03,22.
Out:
2,11,03
